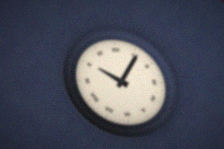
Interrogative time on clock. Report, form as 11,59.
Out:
10,06
